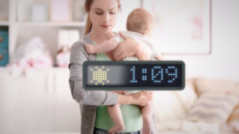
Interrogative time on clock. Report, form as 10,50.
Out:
1,09
